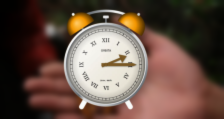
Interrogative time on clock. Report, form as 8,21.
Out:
2,15
